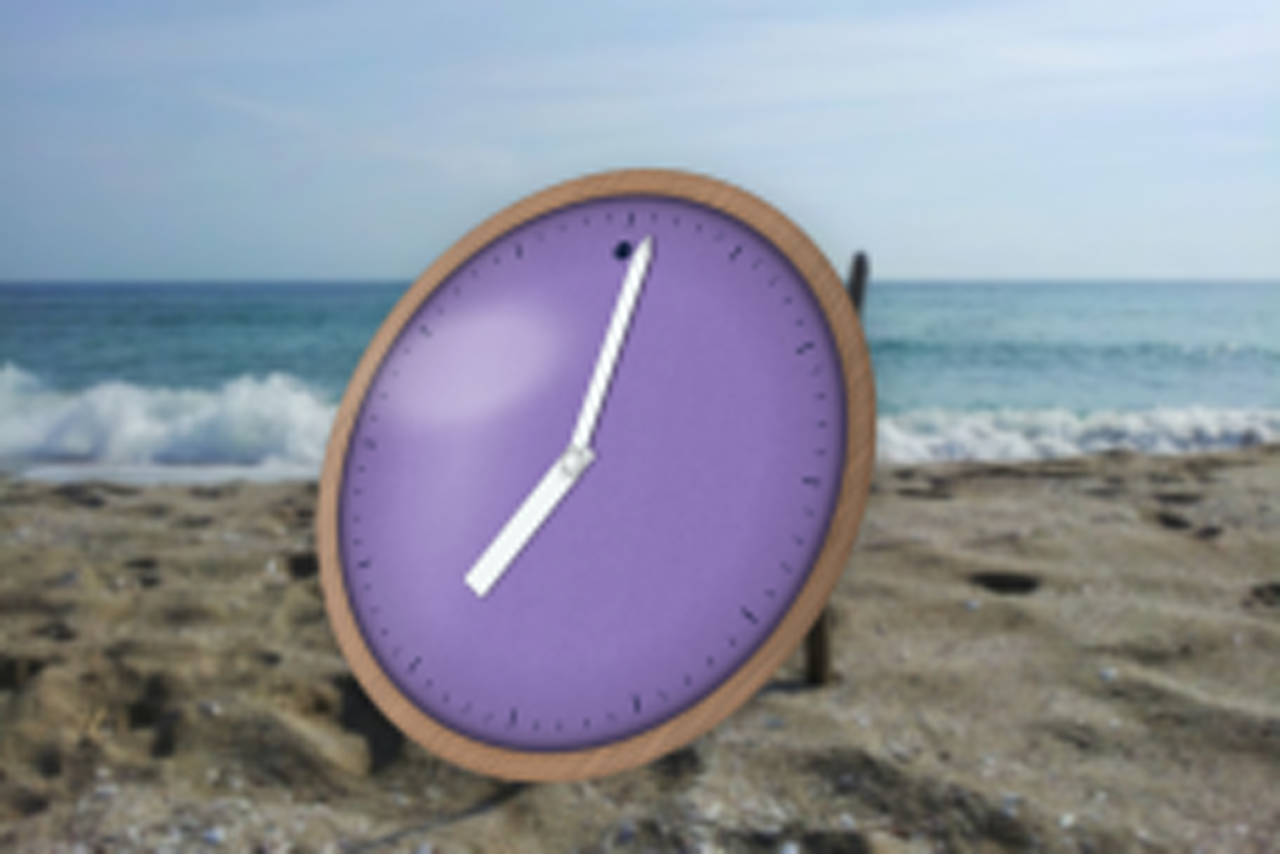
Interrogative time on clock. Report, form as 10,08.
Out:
7,01
